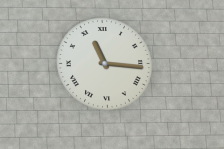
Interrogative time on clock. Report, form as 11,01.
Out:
11,16
